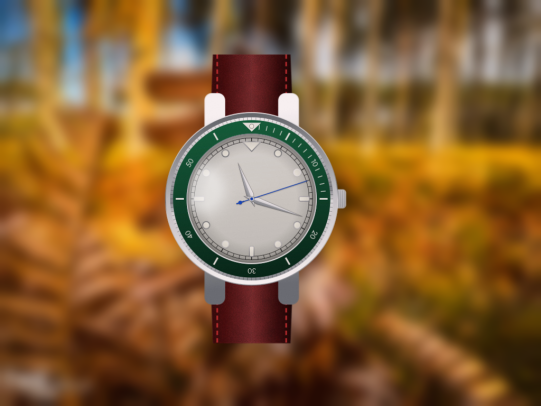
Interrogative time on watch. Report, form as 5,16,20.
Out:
11,18,12
